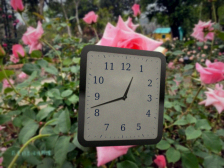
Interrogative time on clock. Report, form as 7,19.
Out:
12,42
